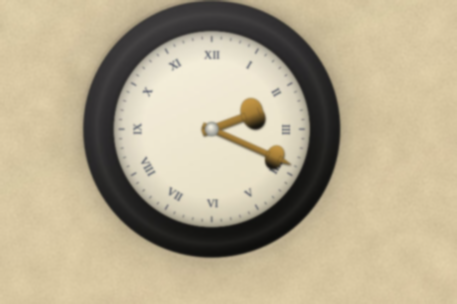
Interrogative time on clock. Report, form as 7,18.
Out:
2,19
